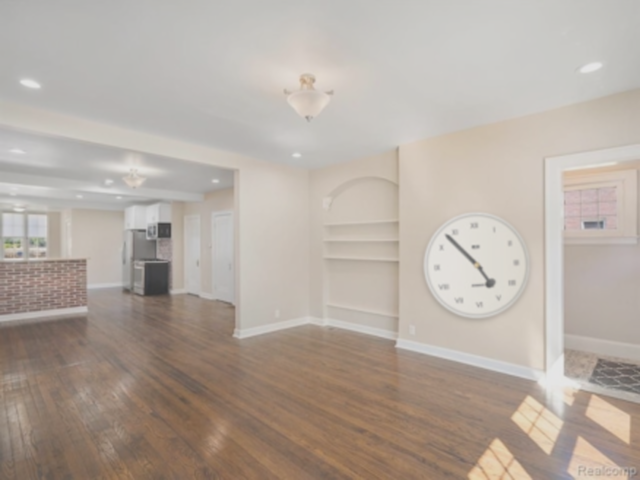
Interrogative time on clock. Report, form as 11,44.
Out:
4,53
